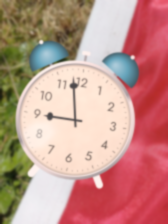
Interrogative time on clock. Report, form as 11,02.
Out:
8,58
